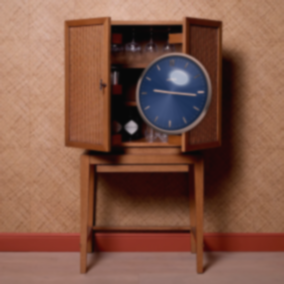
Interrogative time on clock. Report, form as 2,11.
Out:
9,16
